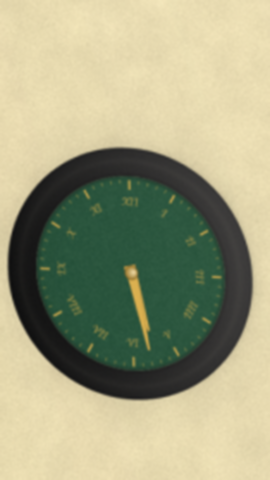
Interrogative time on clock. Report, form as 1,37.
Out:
5,28
